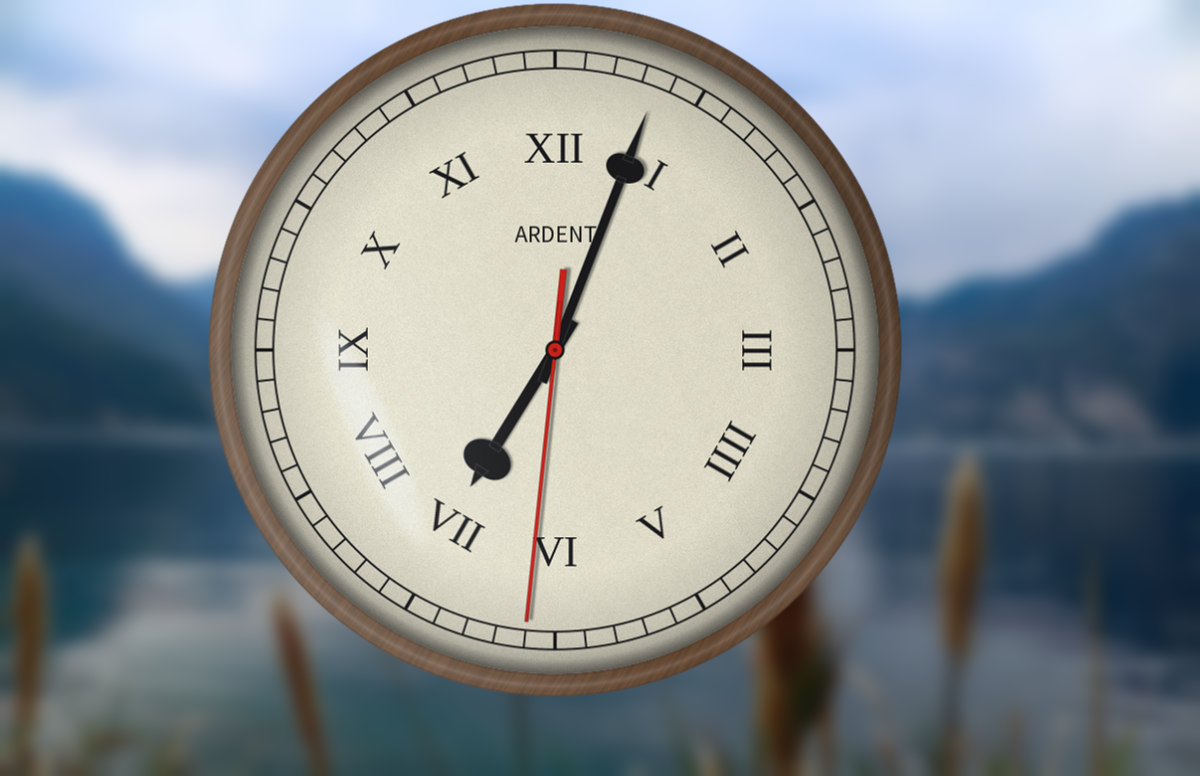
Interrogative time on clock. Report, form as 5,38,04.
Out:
7,03,31
